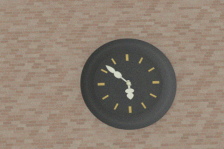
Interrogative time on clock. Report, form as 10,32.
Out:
5,52
